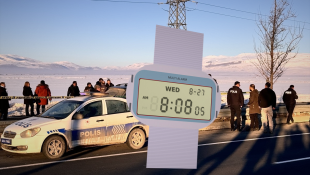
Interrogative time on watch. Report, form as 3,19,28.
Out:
8,08,05
